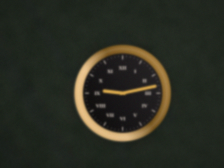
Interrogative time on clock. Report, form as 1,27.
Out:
9,13
